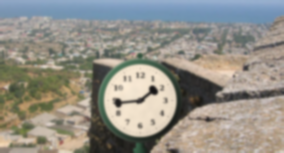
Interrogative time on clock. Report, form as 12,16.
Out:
1,44
